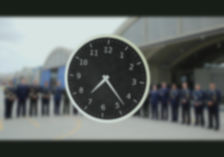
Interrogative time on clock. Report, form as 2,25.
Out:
7,23
